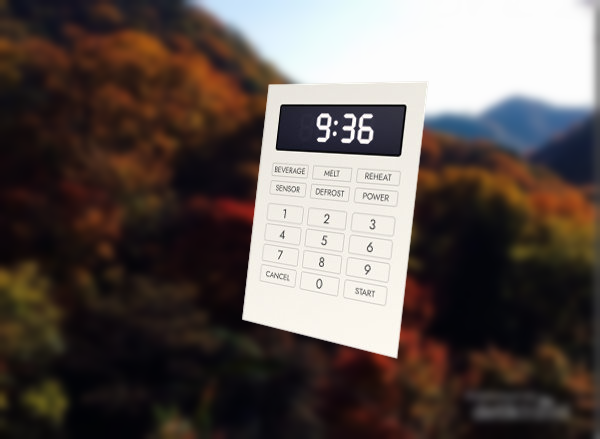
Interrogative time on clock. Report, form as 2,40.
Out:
9,36
